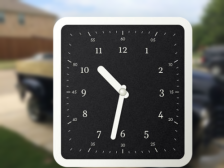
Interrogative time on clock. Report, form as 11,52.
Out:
10,32
